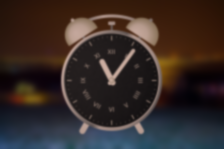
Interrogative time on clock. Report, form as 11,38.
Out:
11,06
